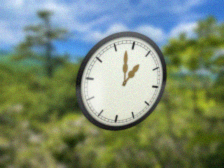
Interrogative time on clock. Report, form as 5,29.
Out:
12,58
